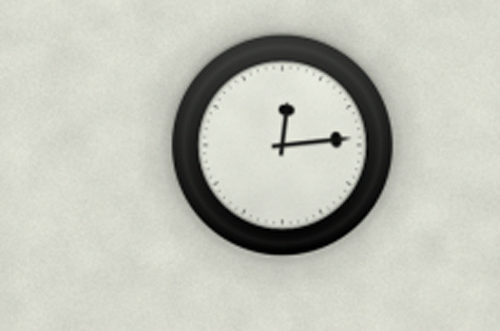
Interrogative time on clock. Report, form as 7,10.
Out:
12,14
